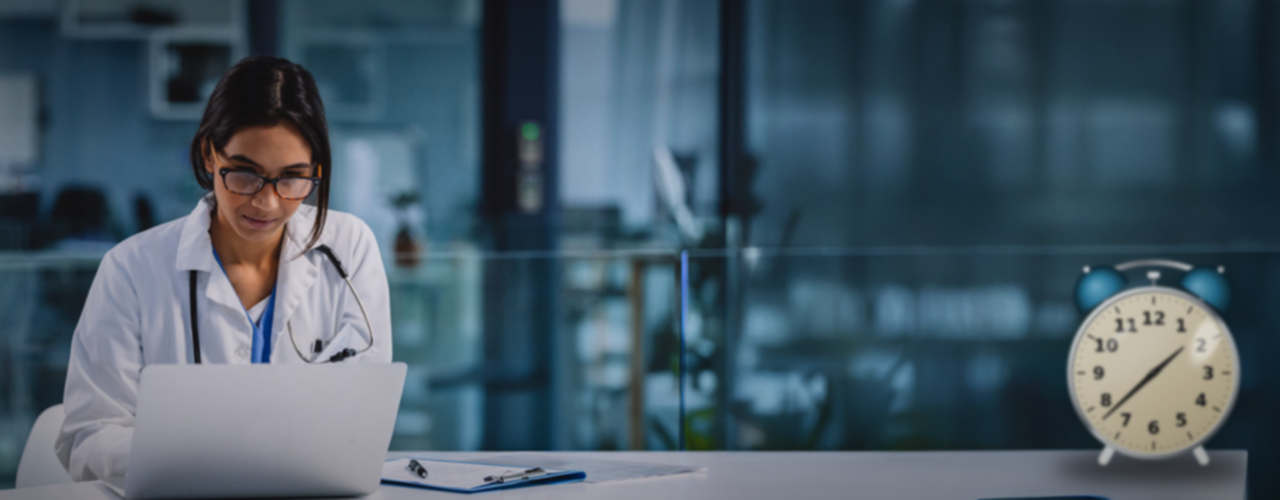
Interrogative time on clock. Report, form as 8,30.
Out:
1,38
